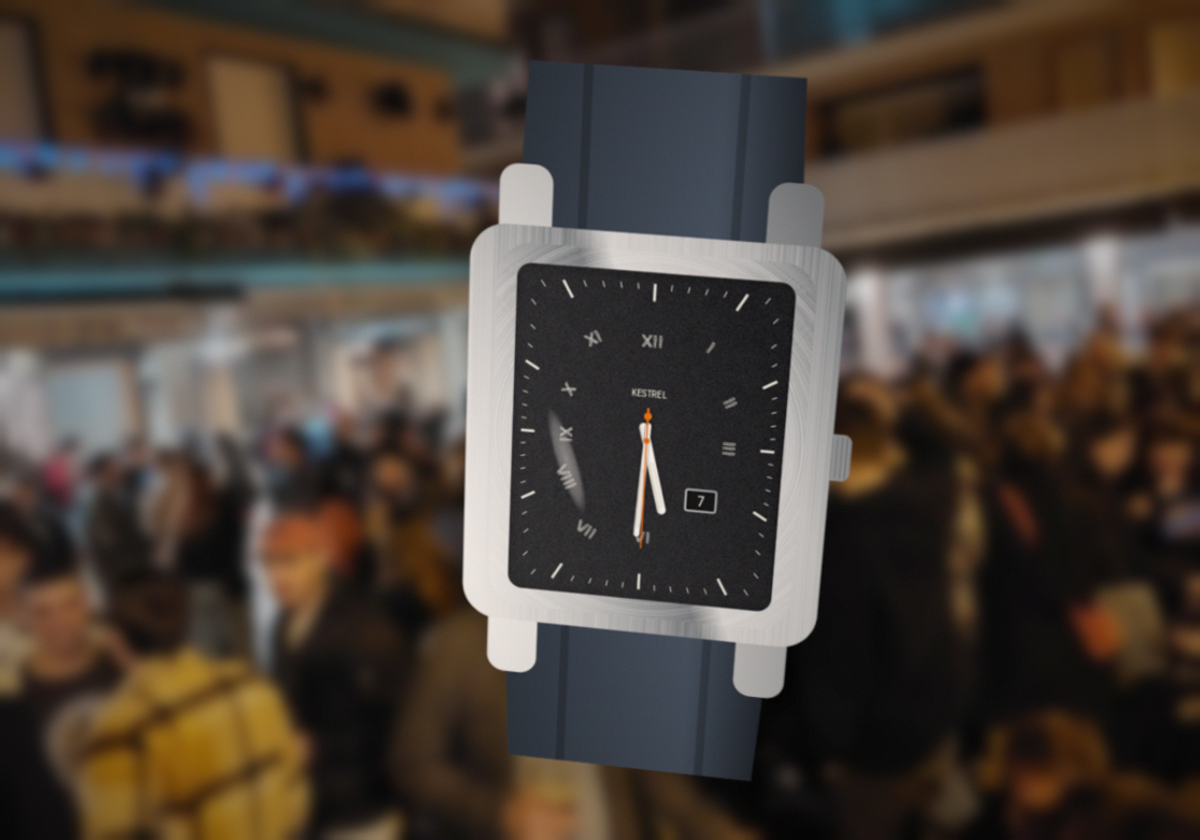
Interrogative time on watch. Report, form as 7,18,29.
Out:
5,30,30
